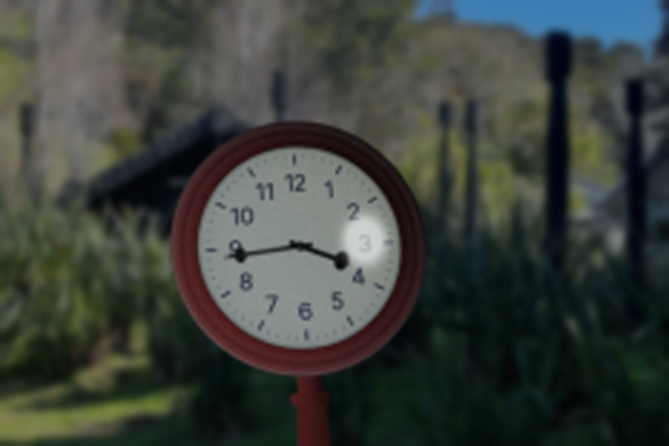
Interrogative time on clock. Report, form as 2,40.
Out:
3,44
